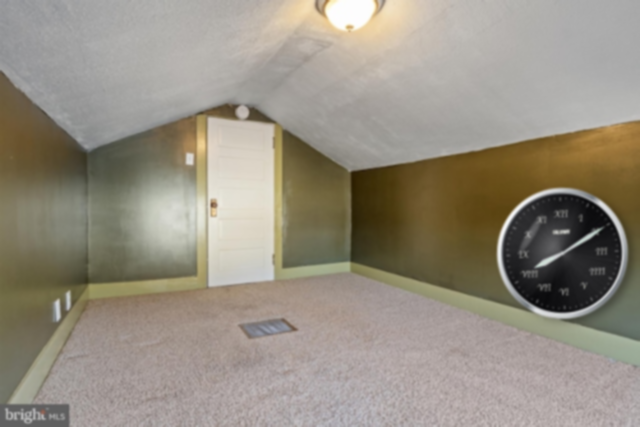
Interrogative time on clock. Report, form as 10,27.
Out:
8,10
